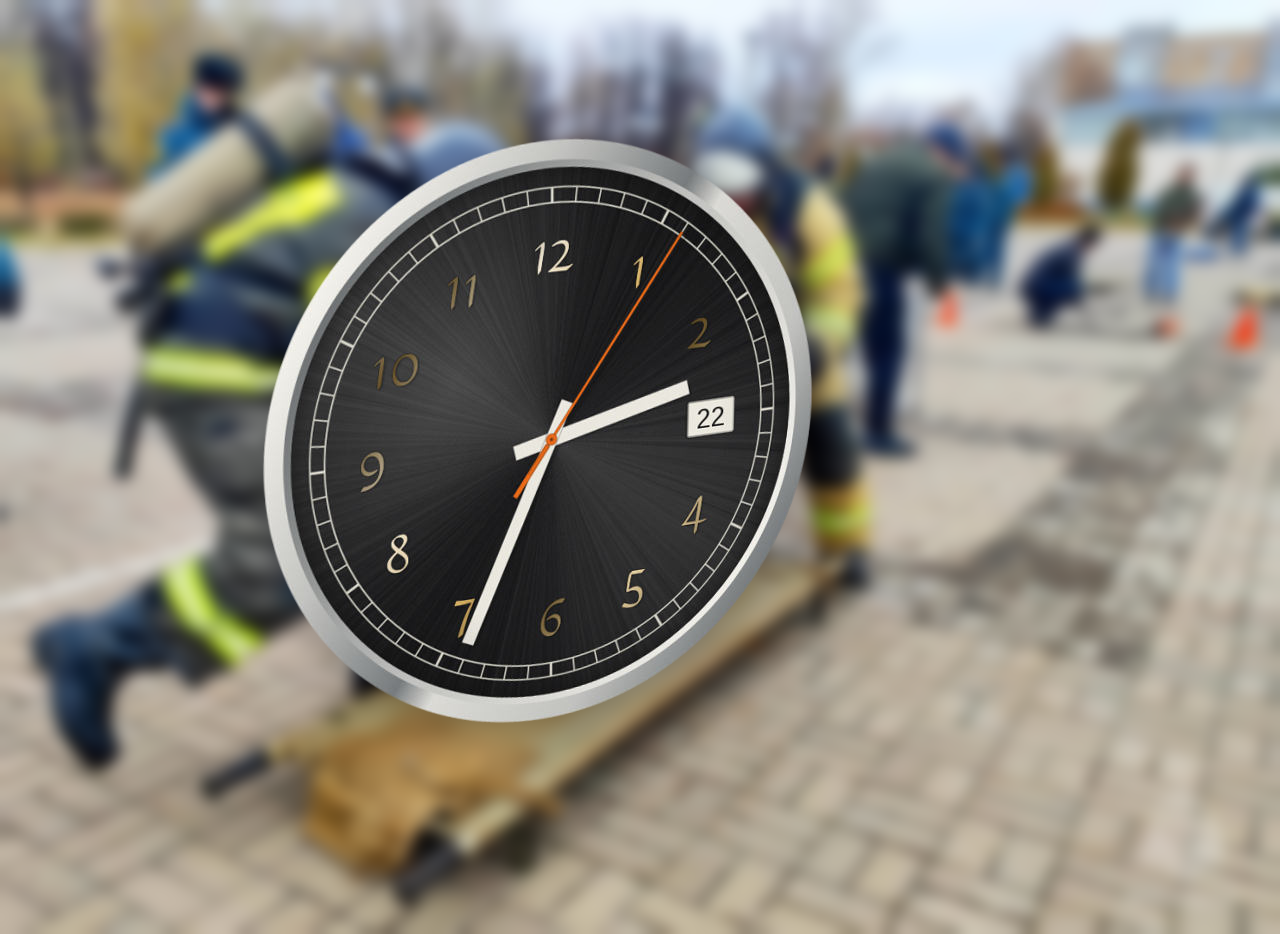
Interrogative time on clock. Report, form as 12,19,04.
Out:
2,34,06
